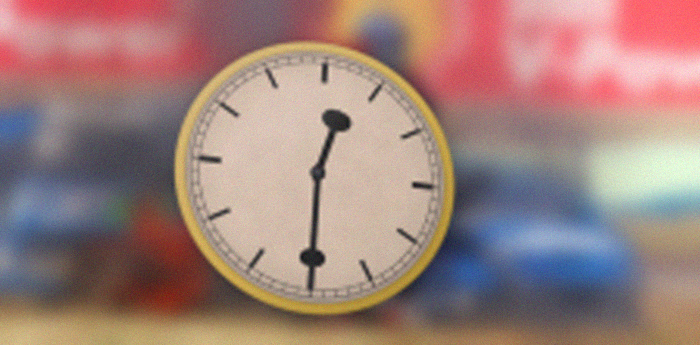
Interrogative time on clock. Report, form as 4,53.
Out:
12,30
